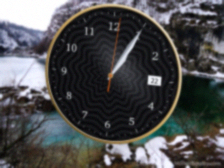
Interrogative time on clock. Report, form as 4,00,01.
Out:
1,05,01
